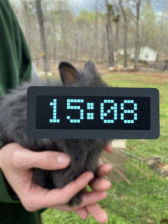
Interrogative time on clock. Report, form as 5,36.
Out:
15,08
